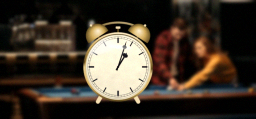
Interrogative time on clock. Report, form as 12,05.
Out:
1,03
